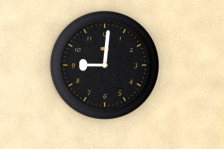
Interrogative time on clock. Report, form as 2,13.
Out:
9,01
